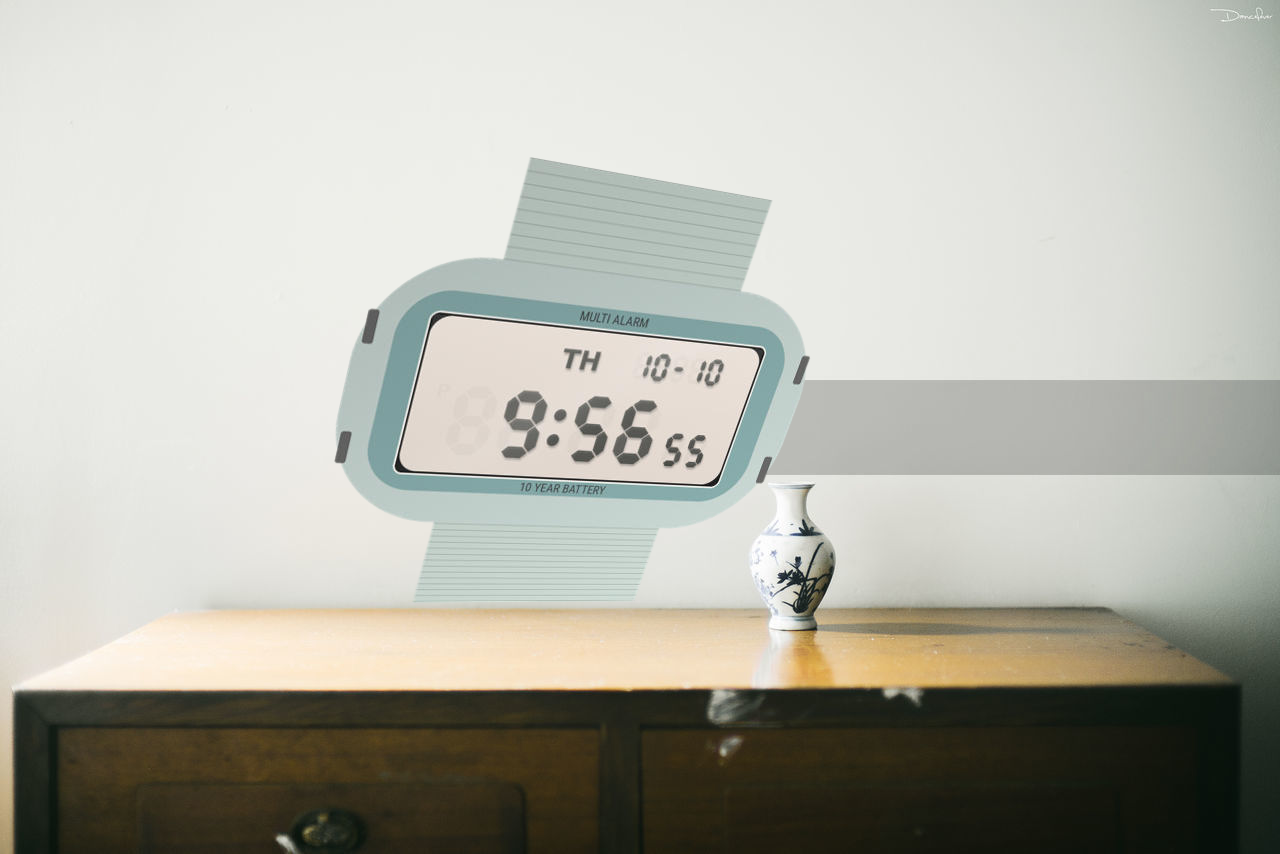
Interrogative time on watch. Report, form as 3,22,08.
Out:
9,56,55
